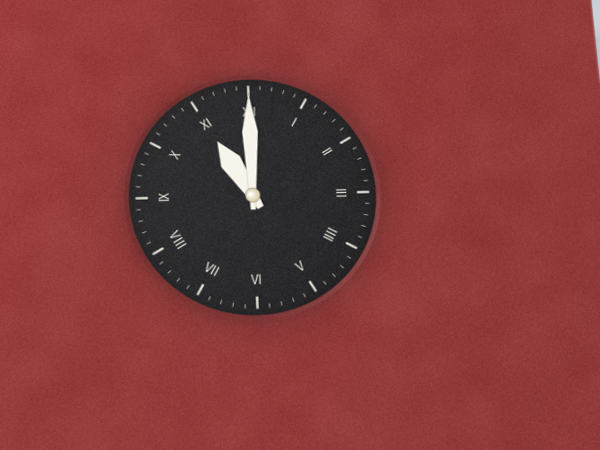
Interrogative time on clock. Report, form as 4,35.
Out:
11,00
